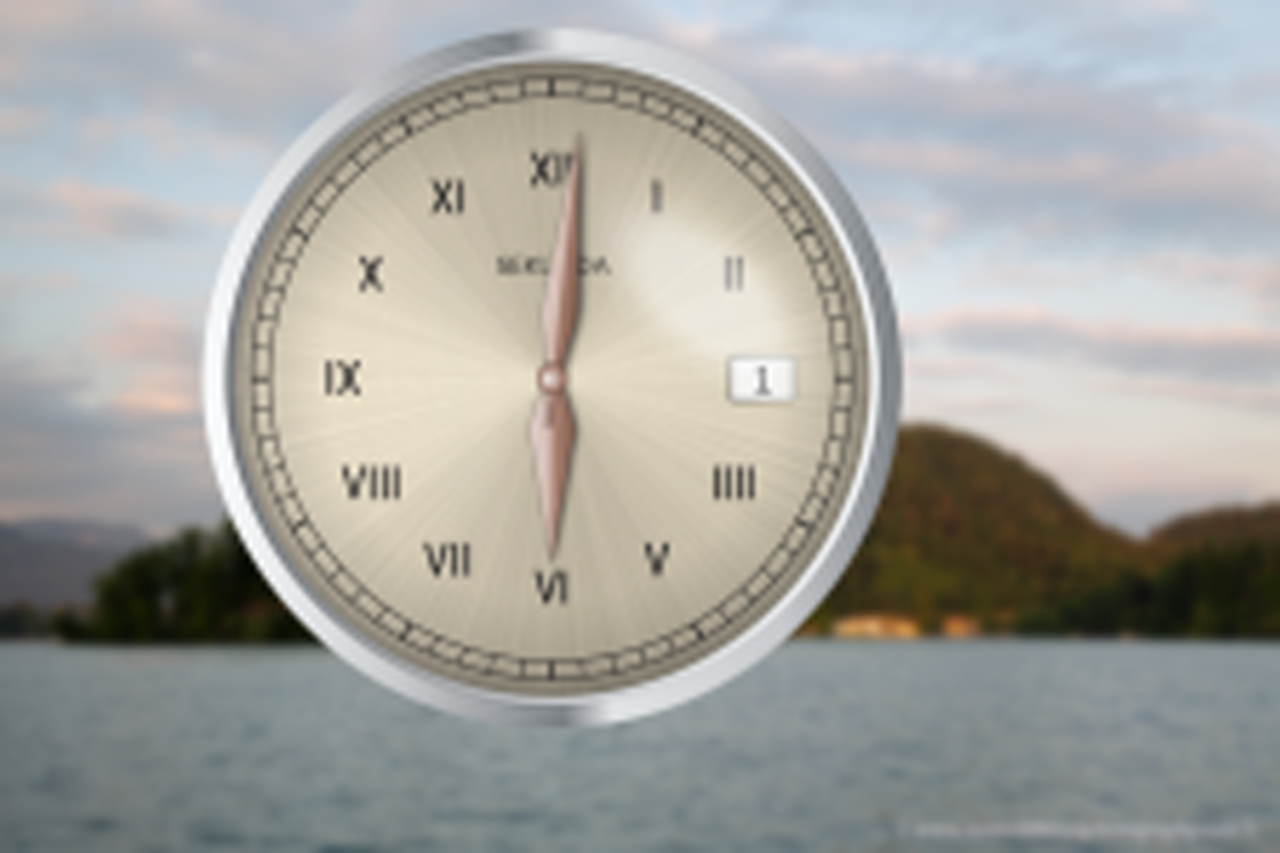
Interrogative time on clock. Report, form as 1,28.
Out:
6,01
